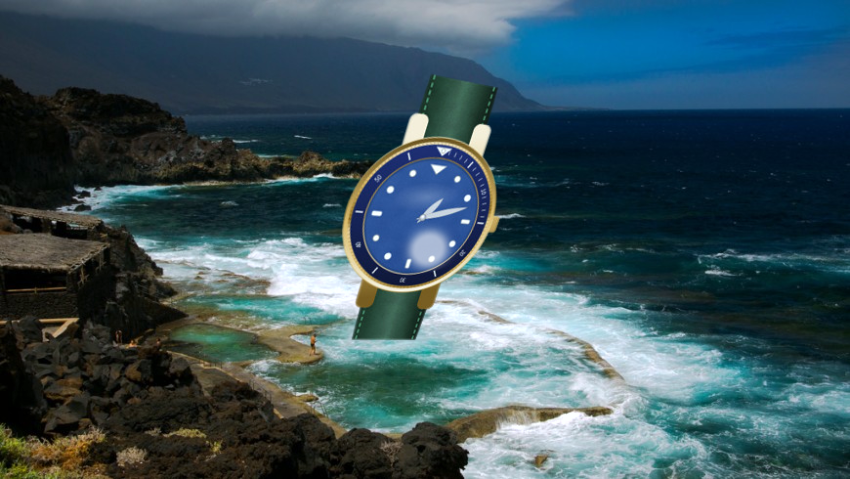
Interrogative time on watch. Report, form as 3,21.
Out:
1,12
